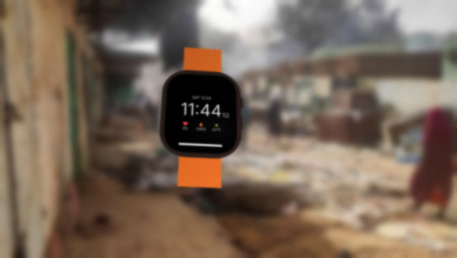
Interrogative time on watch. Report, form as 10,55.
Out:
11,44
